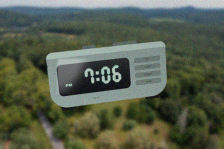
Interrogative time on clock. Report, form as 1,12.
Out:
7,06
